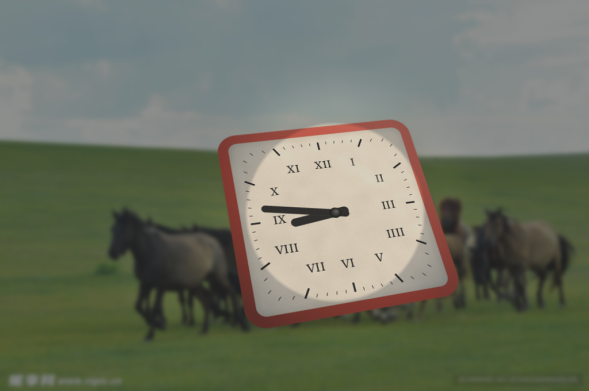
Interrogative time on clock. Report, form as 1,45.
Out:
8,47
